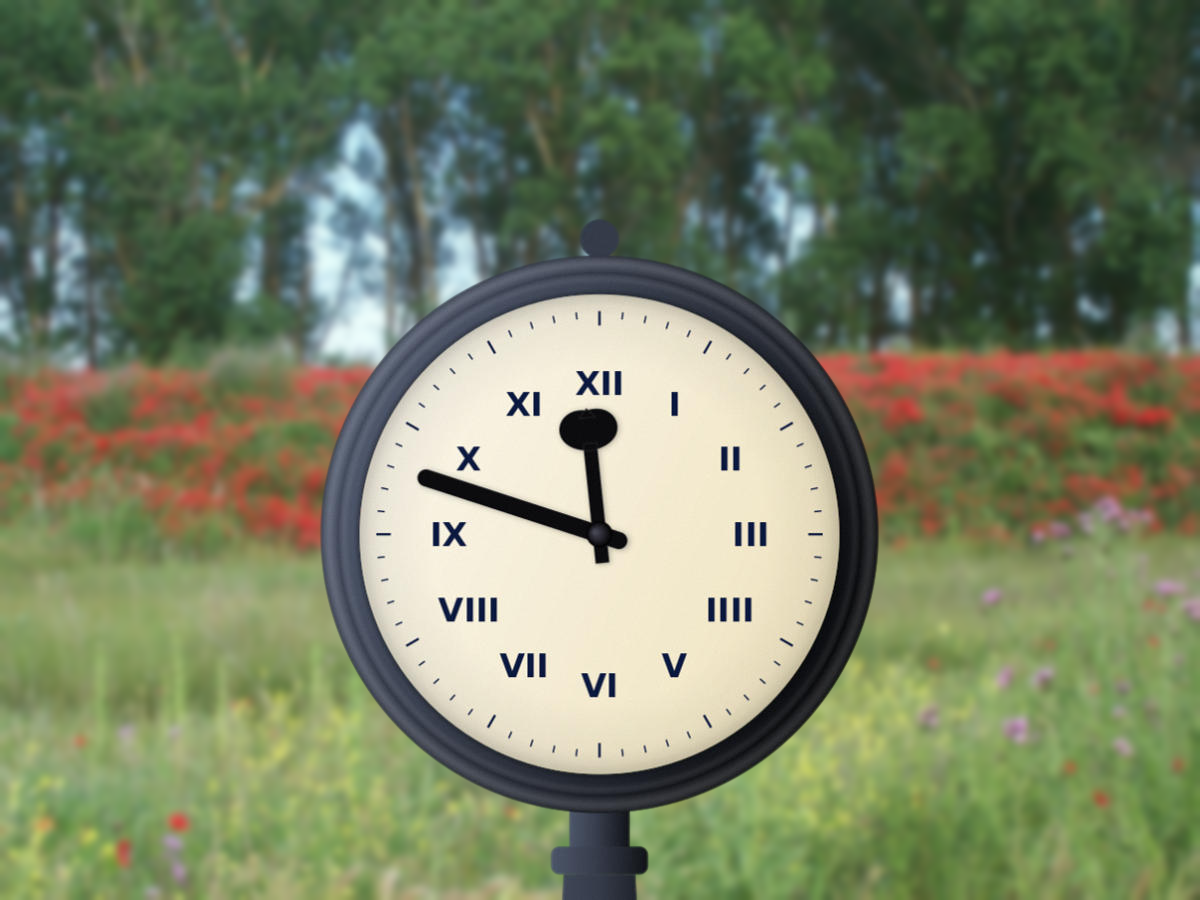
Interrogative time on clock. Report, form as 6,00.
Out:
11,48
